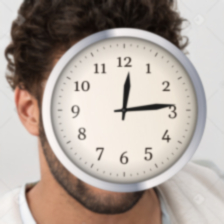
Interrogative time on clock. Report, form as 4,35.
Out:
12,14
